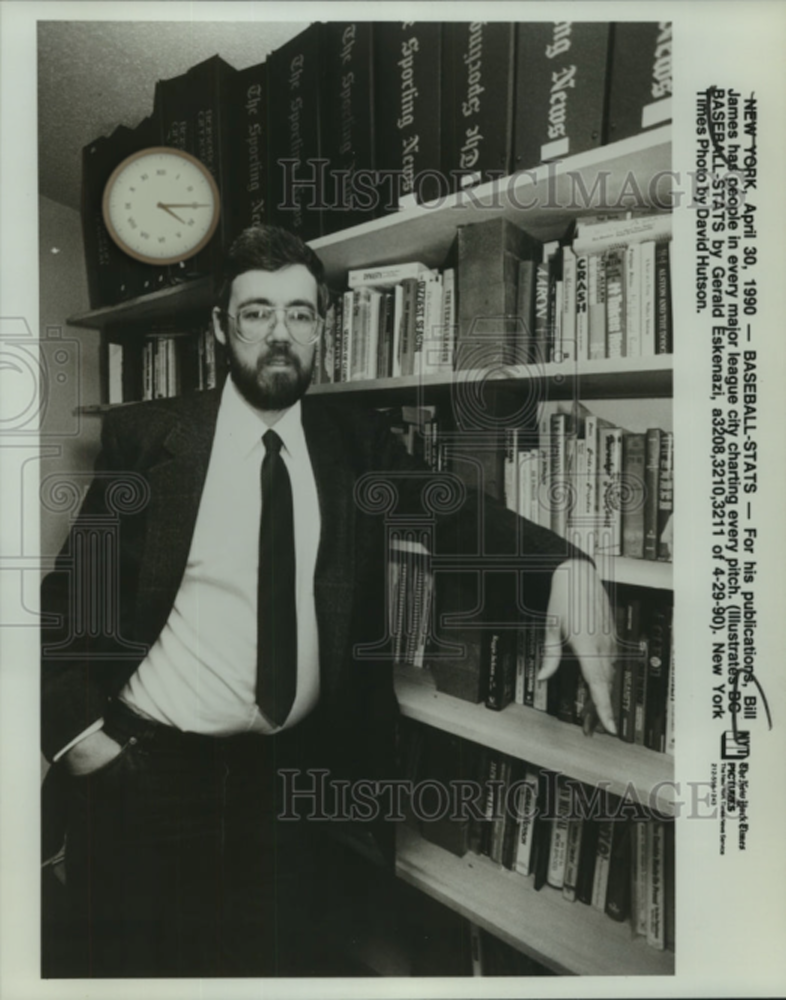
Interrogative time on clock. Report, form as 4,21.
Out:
4,15
